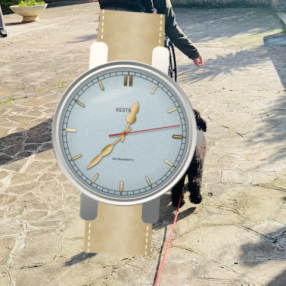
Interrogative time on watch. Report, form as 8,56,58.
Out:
12,37,13
